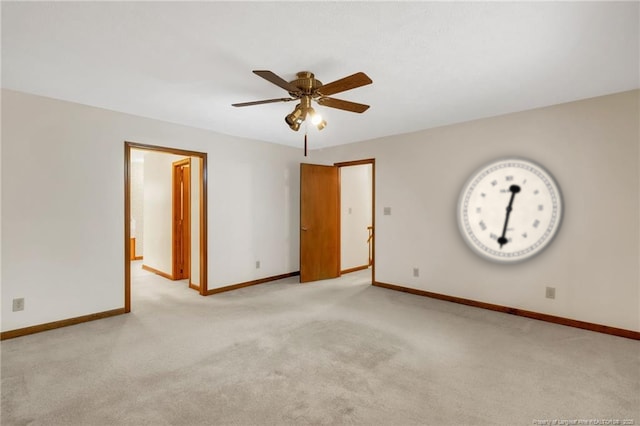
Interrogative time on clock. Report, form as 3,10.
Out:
12,32
